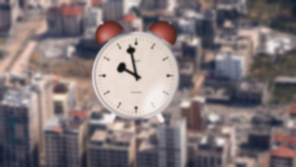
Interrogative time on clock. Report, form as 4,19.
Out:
9,58
